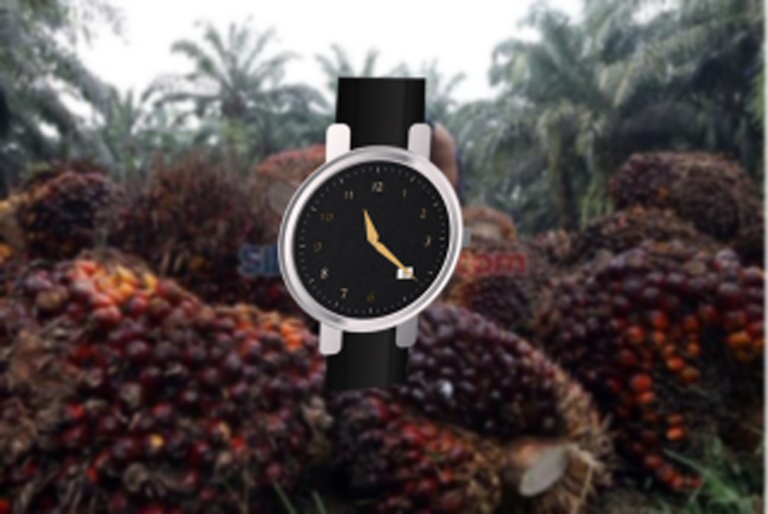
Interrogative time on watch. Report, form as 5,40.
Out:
11,22
